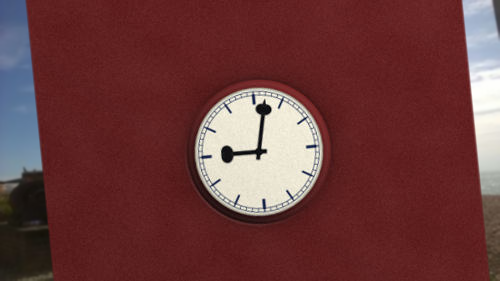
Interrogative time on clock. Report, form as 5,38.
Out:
9,02
